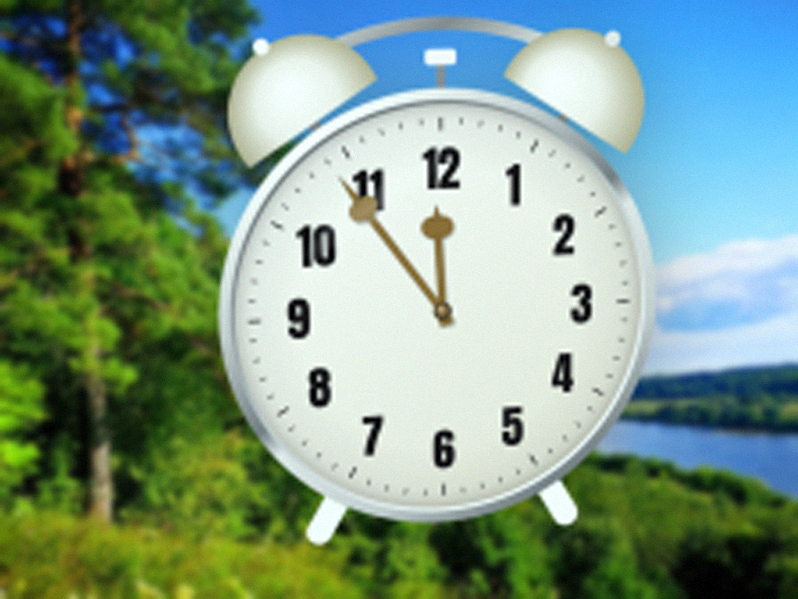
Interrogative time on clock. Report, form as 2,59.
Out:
11,54
